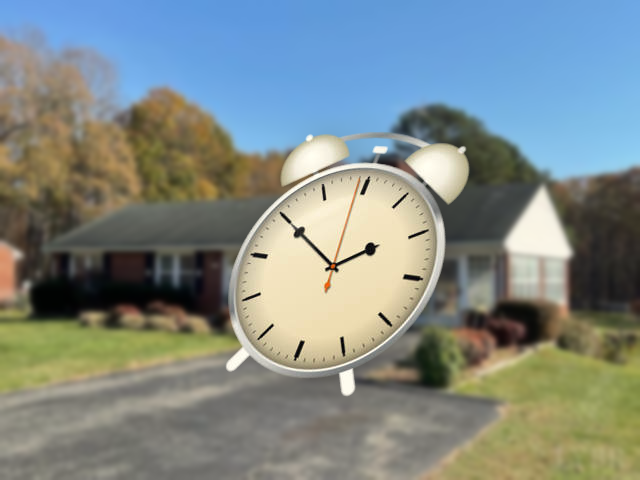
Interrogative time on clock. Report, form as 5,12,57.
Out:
1,49,59
